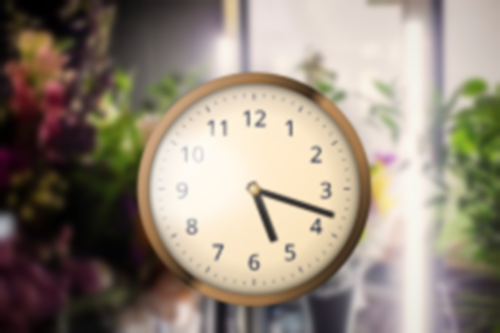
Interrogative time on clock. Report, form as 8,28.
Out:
5,18
